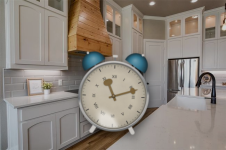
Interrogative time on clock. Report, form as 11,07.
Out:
11,12
